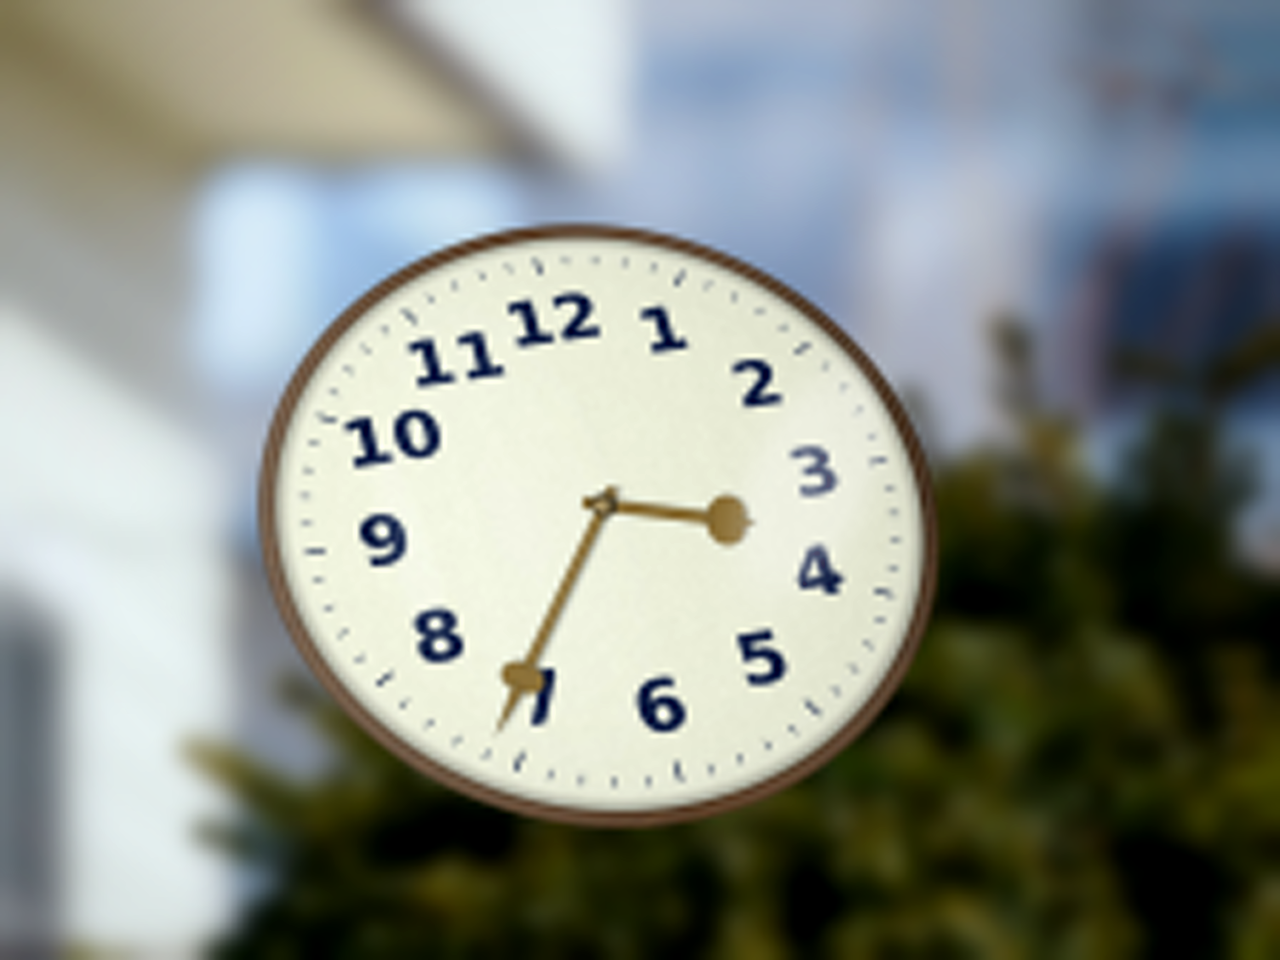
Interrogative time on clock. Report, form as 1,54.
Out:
3,36
